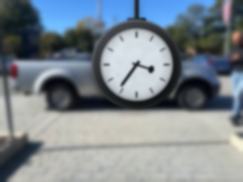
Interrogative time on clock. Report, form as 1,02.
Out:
3,36
